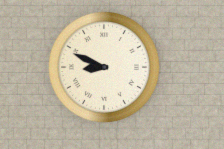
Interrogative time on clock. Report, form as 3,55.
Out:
8,49
